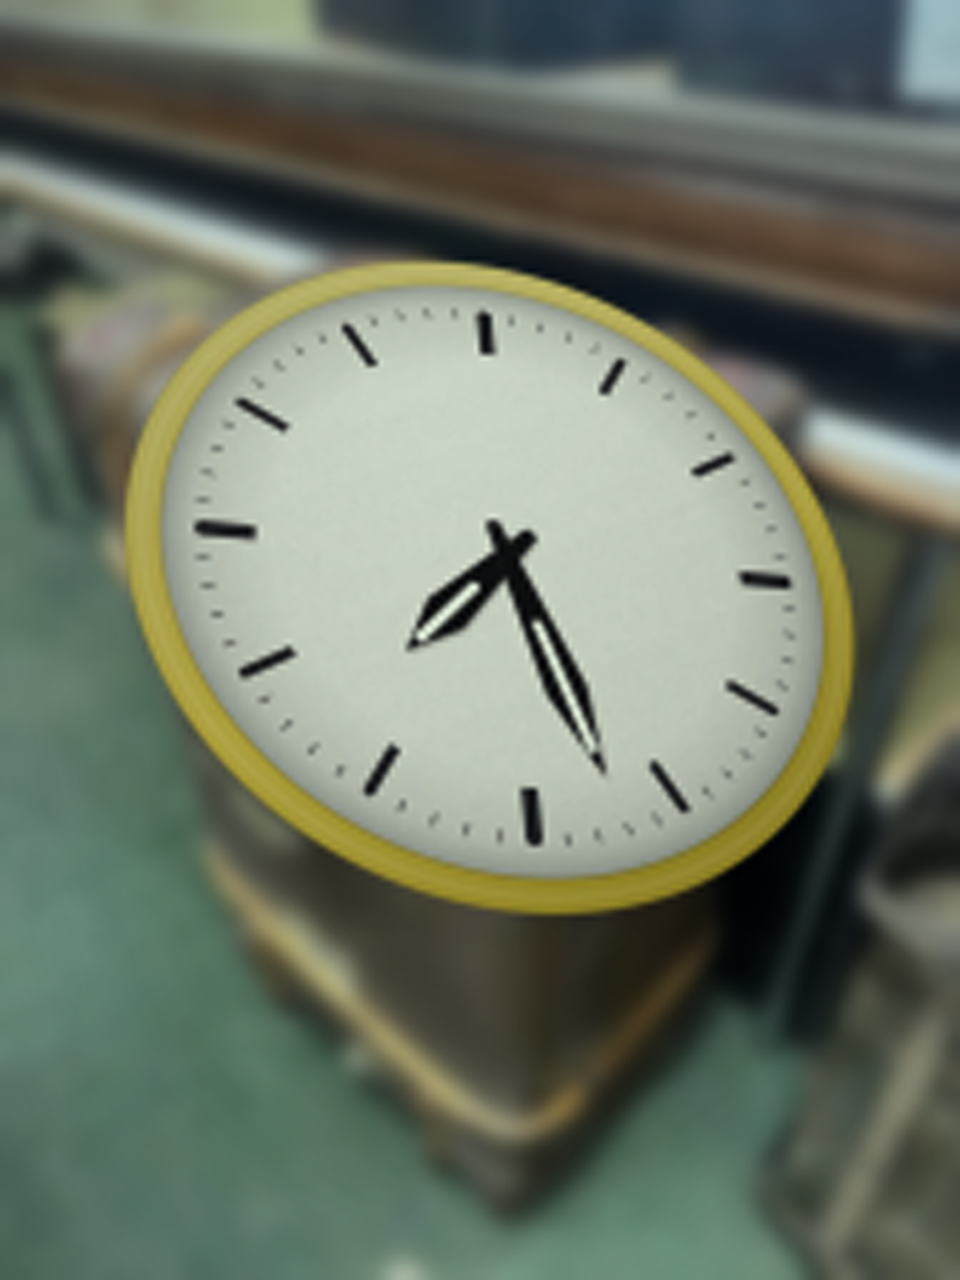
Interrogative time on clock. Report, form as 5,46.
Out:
7,27
